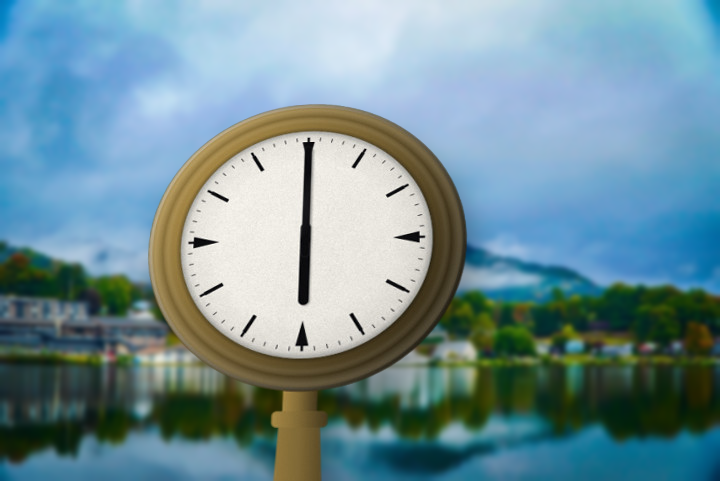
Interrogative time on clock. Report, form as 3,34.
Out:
6,00
